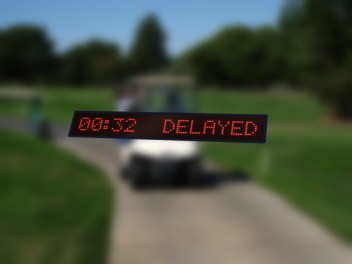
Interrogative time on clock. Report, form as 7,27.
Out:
0,32
